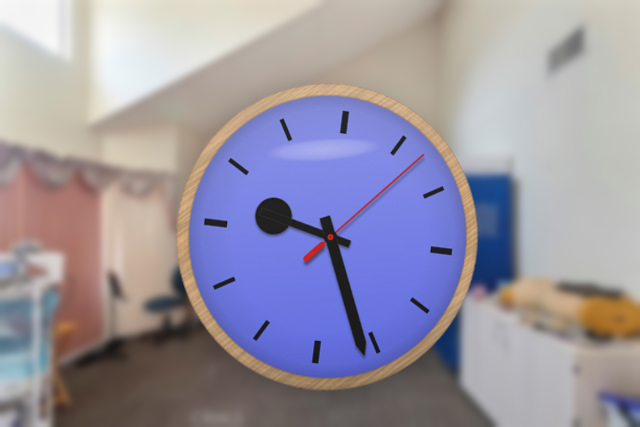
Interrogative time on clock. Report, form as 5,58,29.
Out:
9,26,07
